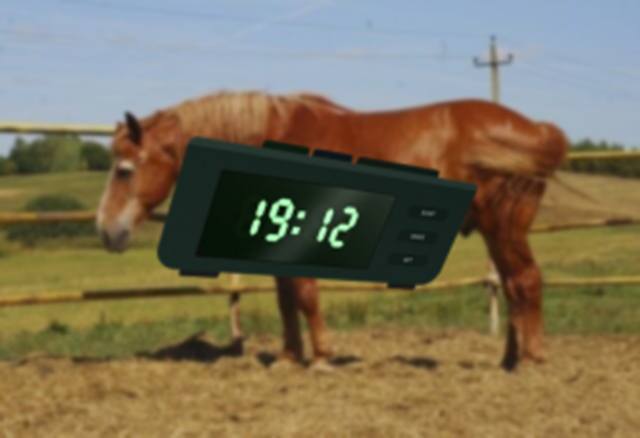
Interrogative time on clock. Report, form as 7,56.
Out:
19,12
